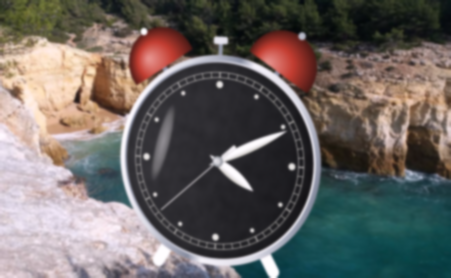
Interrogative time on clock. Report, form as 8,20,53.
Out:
4,10,38
